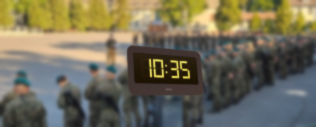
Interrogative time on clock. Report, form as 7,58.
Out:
10,35
